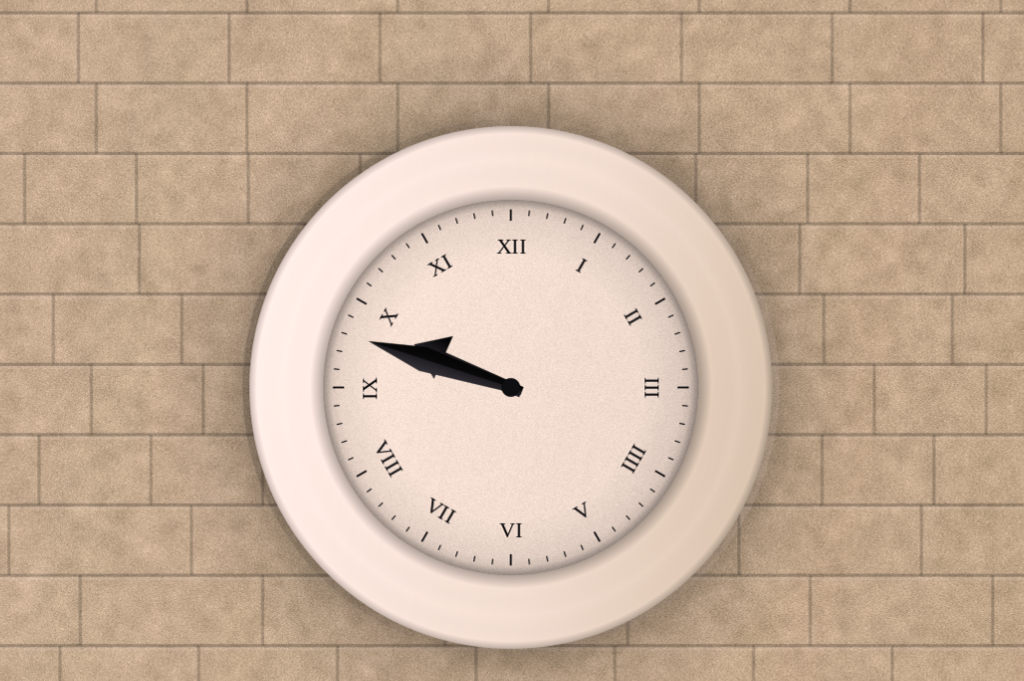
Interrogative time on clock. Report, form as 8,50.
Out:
9,48
